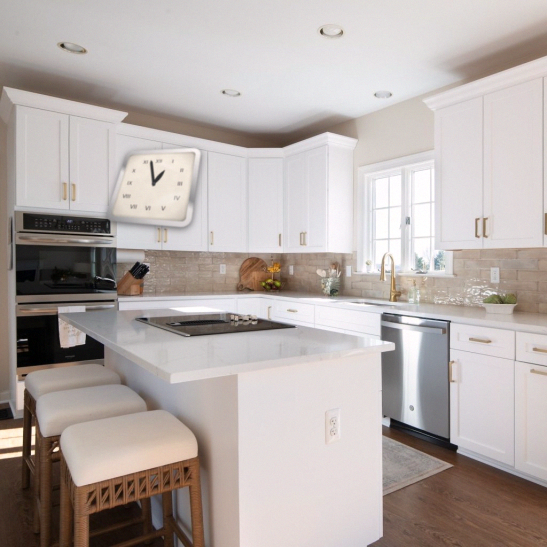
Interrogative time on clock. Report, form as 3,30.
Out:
12,57
